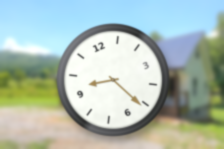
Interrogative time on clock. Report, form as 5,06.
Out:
9,26
